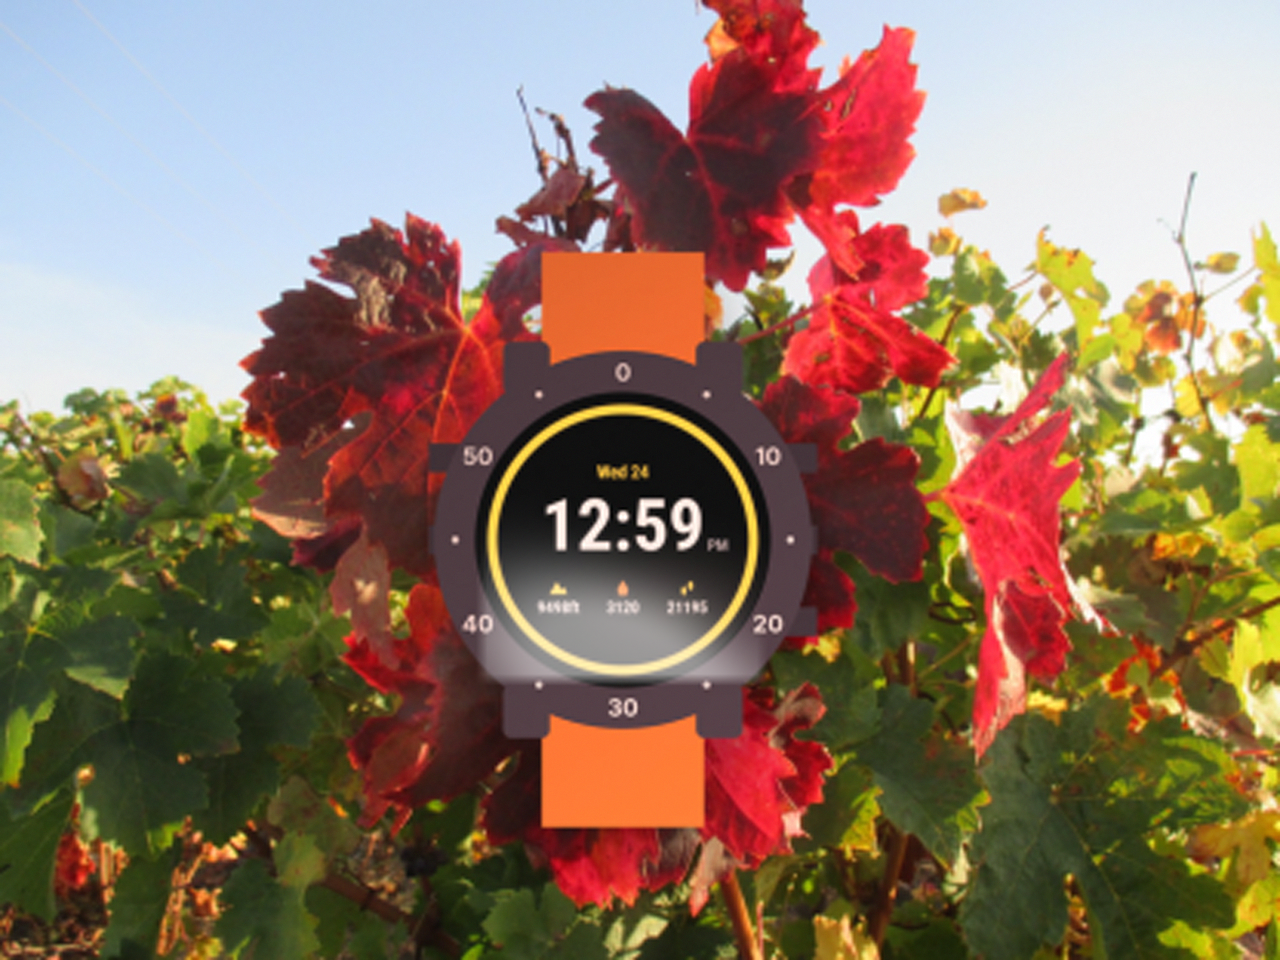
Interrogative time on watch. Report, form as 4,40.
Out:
12,59
